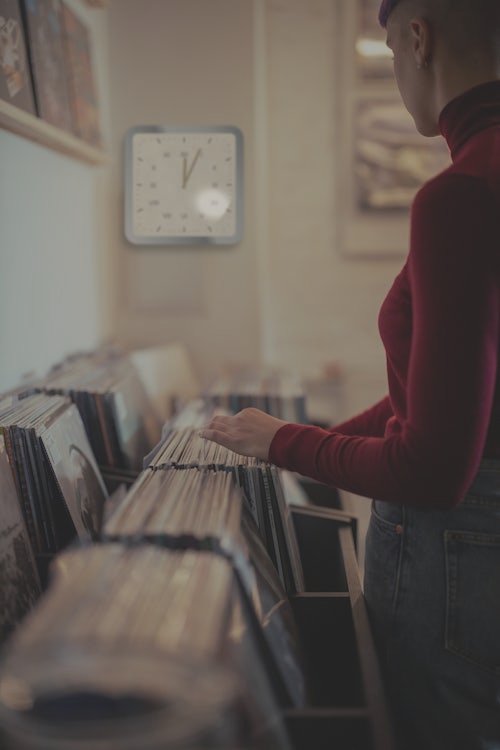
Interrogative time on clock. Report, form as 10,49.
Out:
12,04
